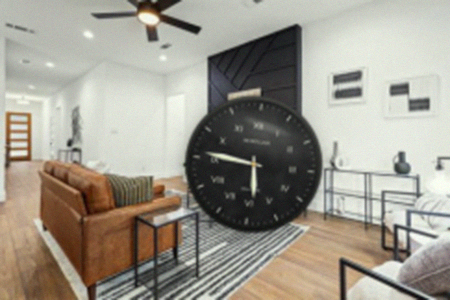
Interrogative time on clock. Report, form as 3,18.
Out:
5,46
